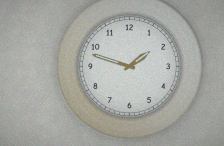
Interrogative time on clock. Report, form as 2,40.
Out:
1,48
